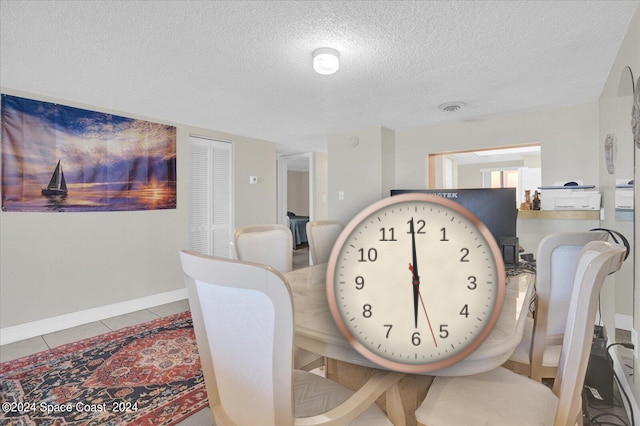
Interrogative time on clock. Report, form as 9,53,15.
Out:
5,59,27
